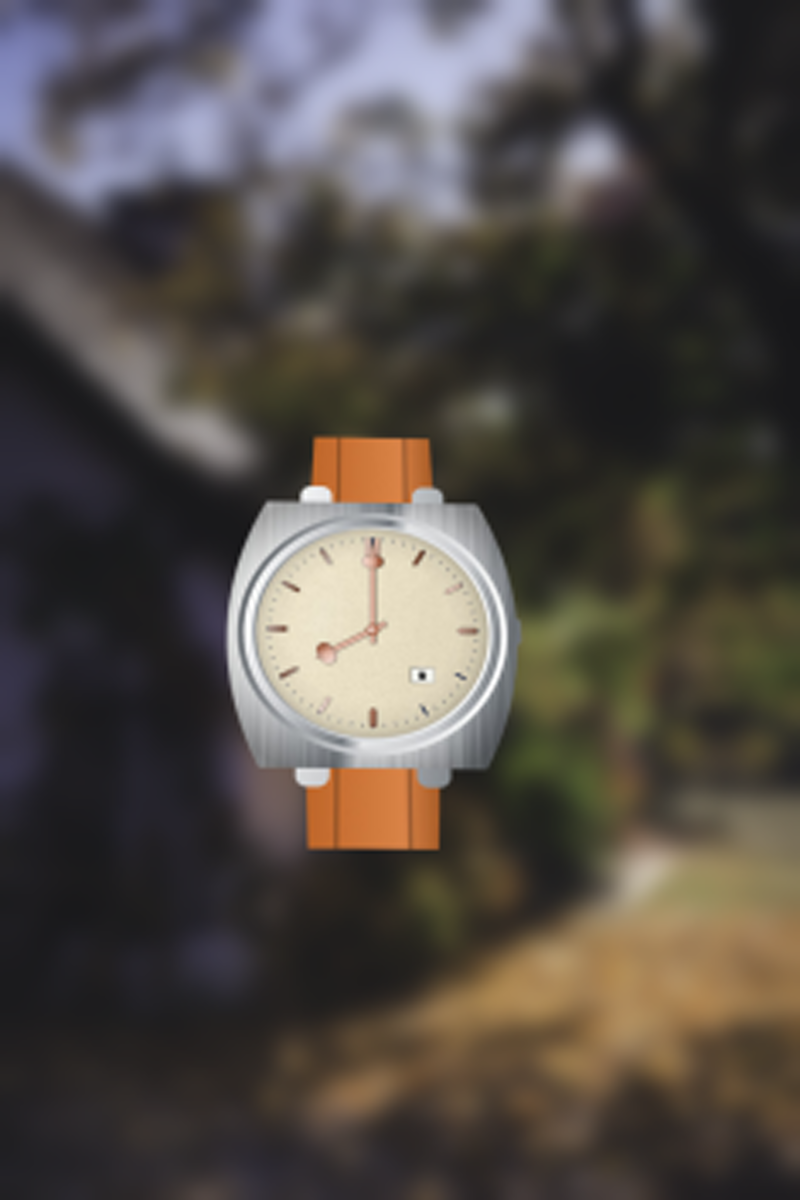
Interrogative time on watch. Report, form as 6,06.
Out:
8,00
